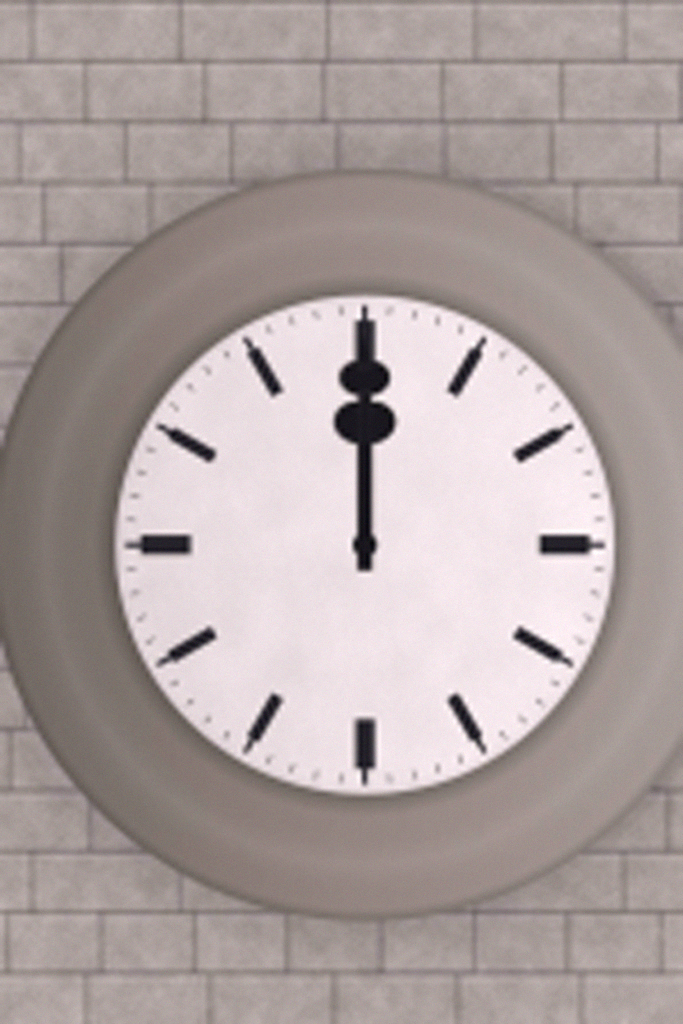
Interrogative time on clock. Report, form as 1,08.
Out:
12,00
